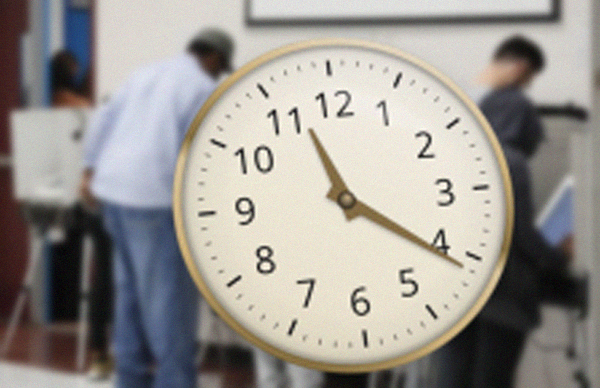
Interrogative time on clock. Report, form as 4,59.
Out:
11,21
